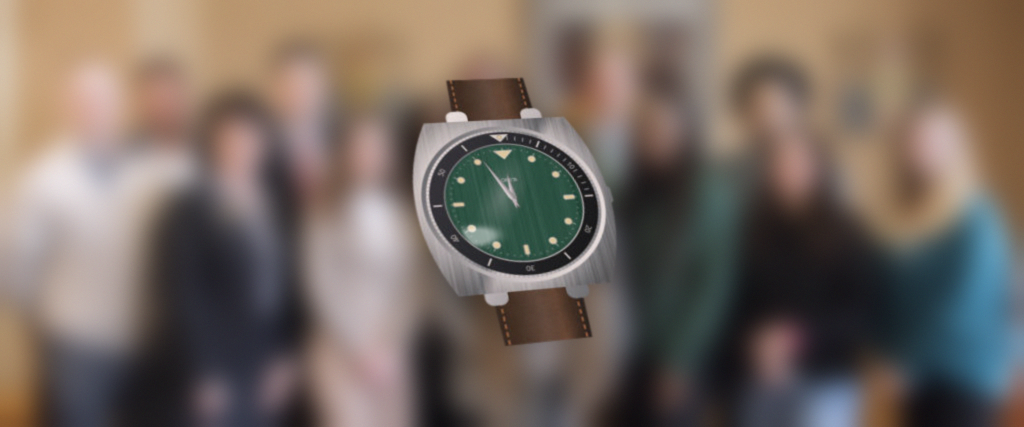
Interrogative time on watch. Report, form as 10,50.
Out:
11,56
